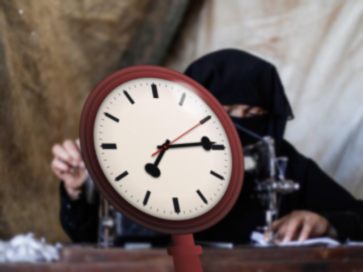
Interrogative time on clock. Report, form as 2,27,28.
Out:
7,14,10
